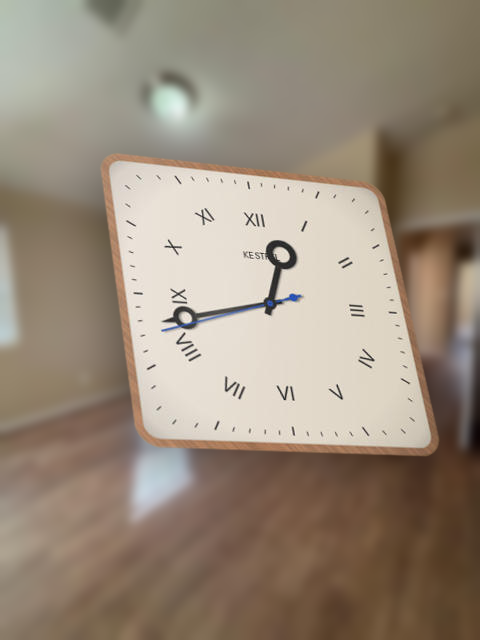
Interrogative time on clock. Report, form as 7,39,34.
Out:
12,42,42
